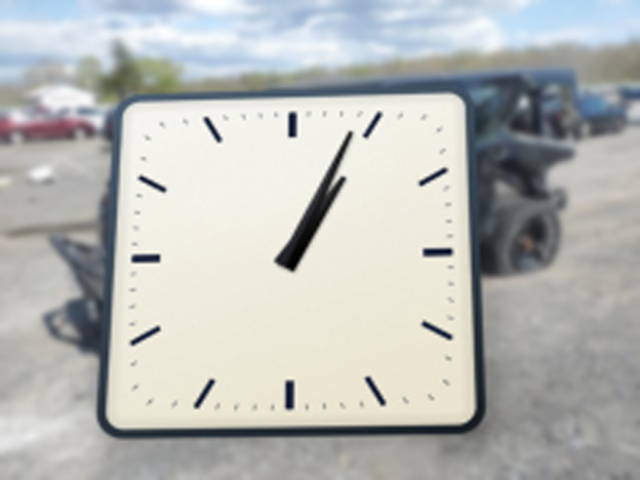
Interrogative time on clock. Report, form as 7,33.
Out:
1,04
